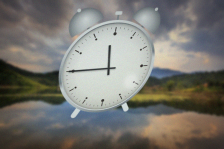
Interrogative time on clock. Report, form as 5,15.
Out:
11,45
